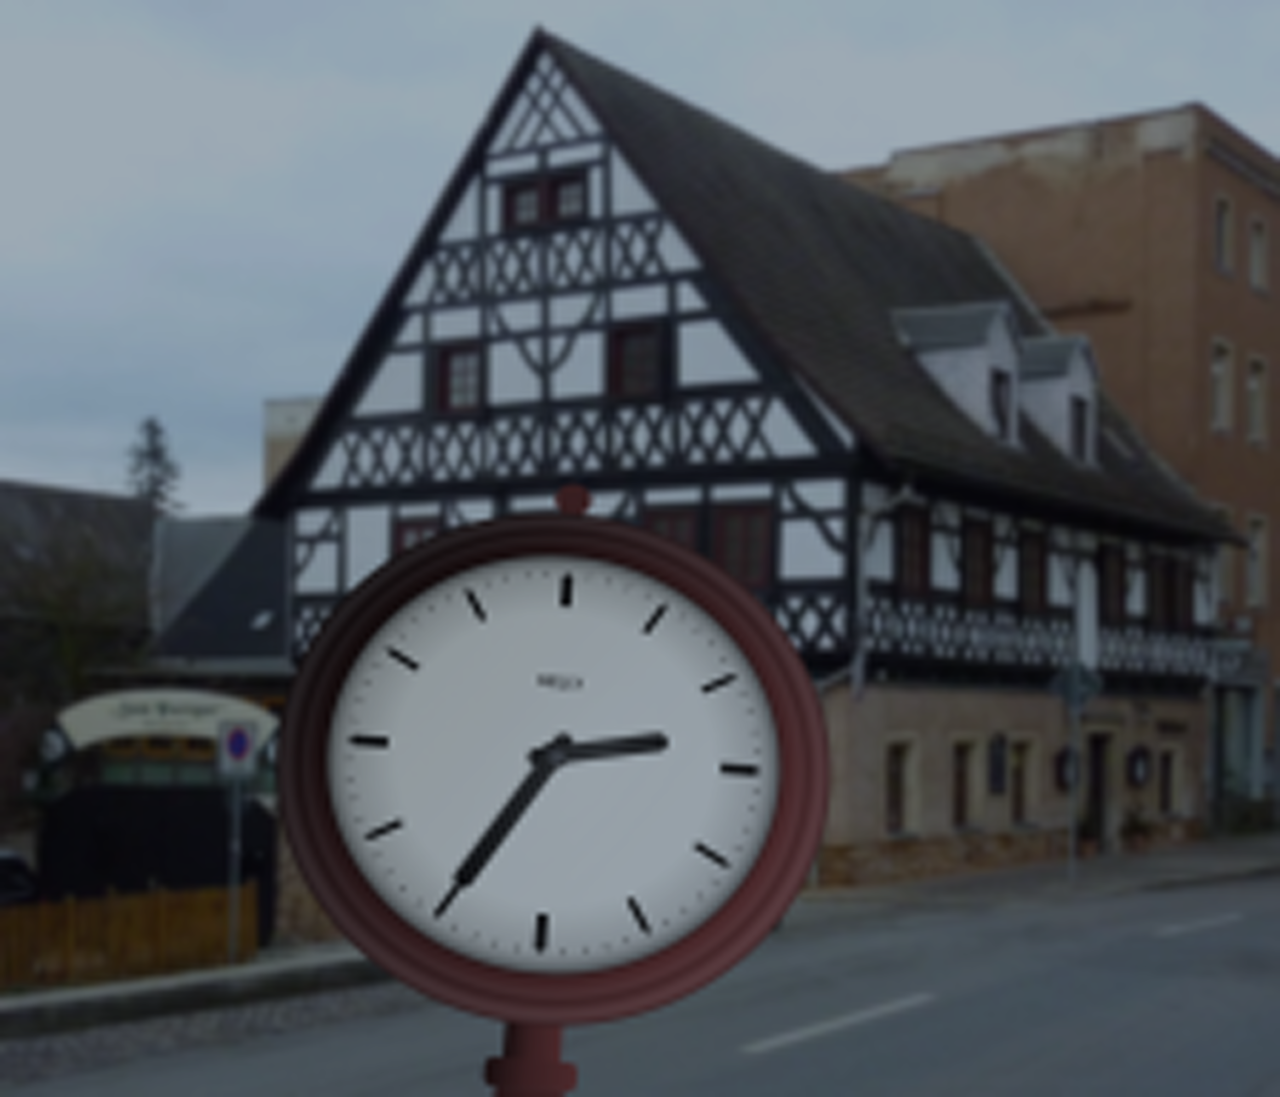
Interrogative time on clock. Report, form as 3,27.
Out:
2,35
